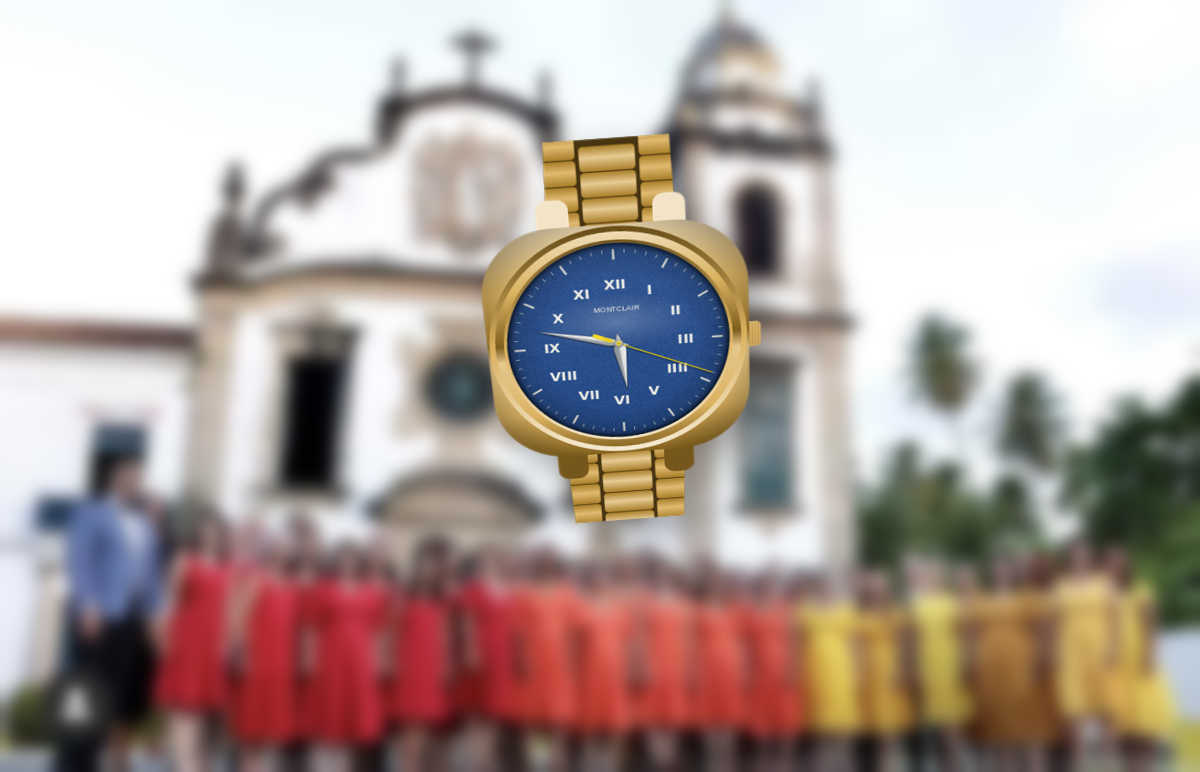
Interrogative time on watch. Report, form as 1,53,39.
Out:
5,47,19
